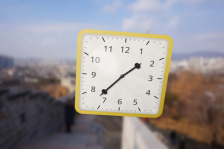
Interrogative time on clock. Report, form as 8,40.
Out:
1,37
